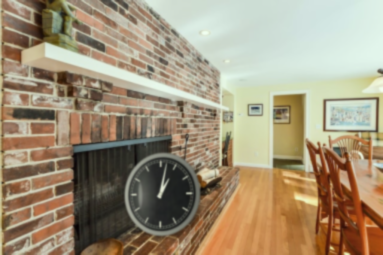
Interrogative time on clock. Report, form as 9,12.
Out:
1,02
